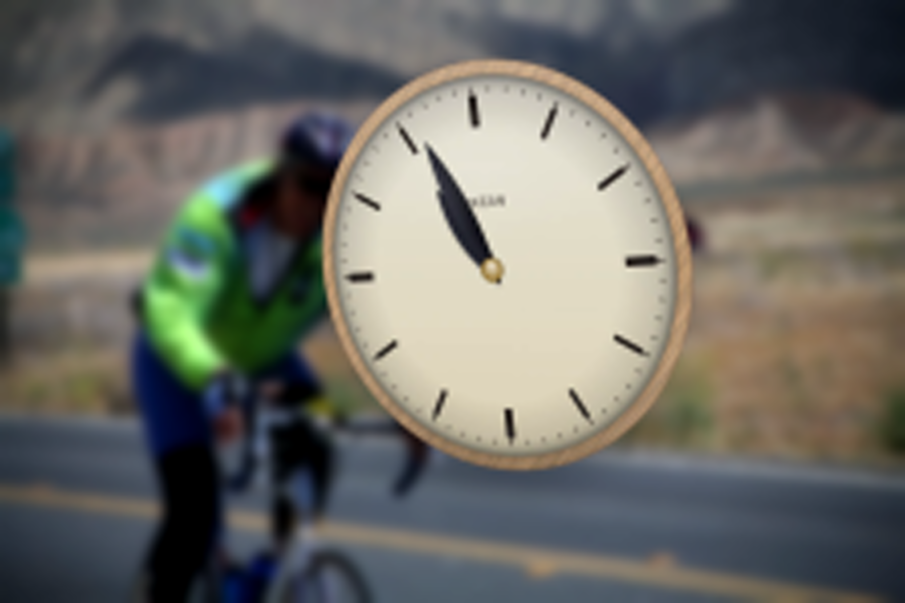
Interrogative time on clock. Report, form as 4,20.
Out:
10,56
